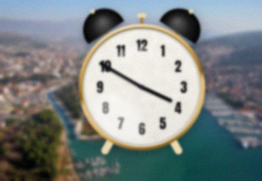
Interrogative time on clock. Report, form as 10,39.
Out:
3,50
